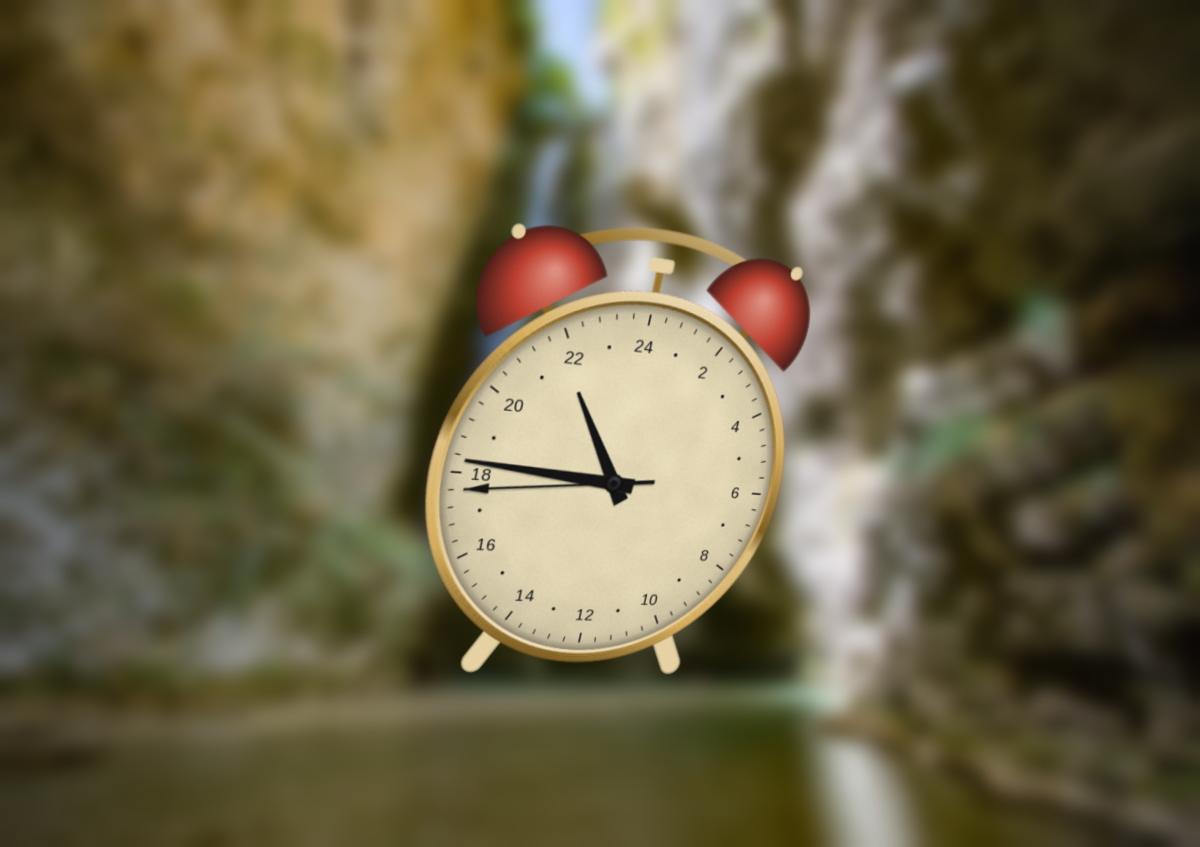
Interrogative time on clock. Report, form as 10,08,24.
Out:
21,45,44
